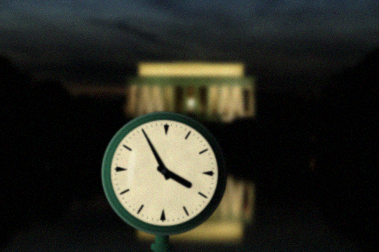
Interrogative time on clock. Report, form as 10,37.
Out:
3,55
